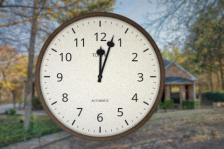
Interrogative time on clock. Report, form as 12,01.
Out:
12,03
